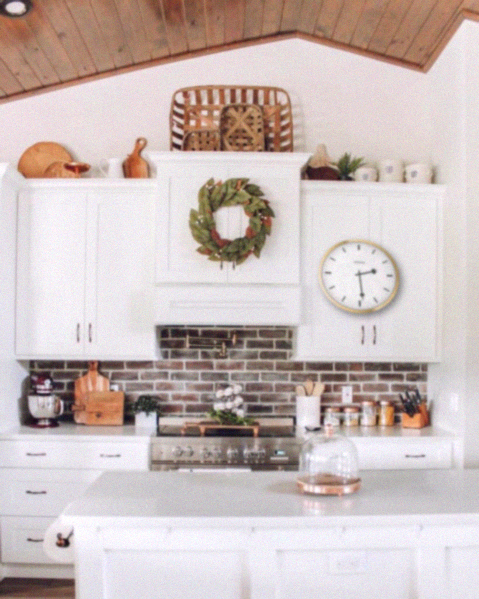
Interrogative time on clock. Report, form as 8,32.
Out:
2,29
